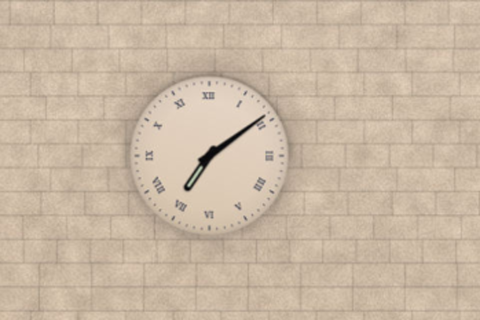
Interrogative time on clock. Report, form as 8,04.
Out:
7,09
